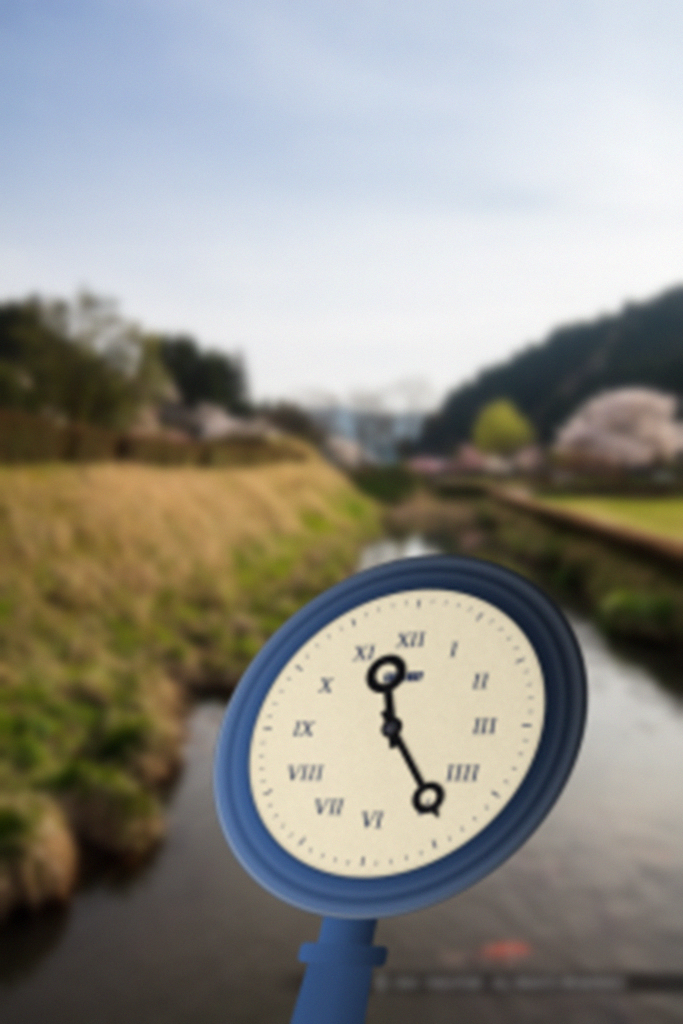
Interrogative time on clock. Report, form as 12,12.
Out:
11,24
